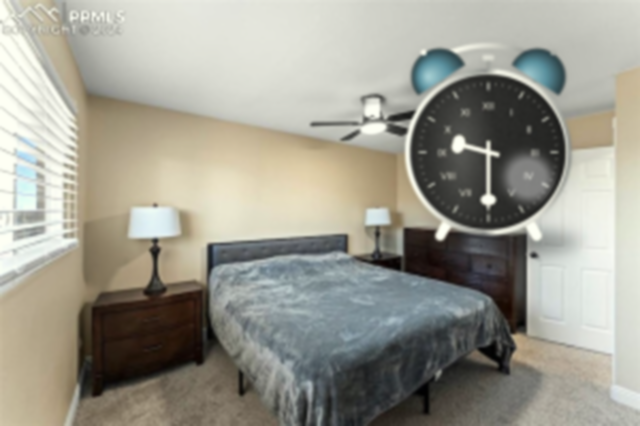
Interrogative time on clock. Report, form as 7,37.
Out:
9,30
